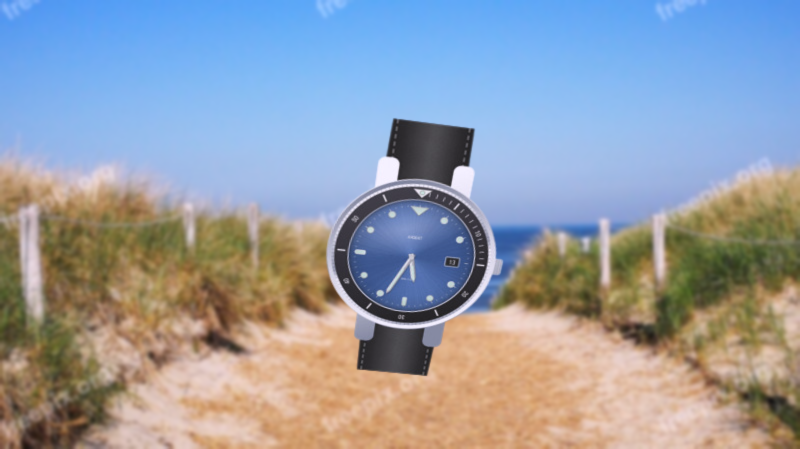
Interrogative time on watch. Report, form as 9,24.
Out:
5,34
